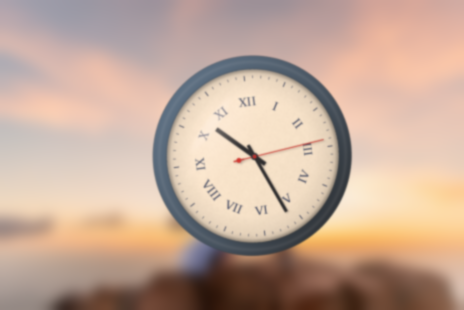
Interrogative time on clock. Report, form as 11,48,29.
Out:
10,26,14
